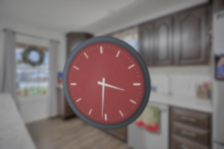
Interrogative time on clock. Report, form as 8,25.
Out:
3,31
